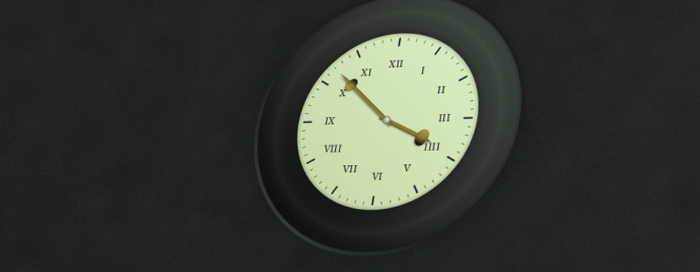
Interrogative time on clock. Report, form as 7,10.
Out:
3,52
